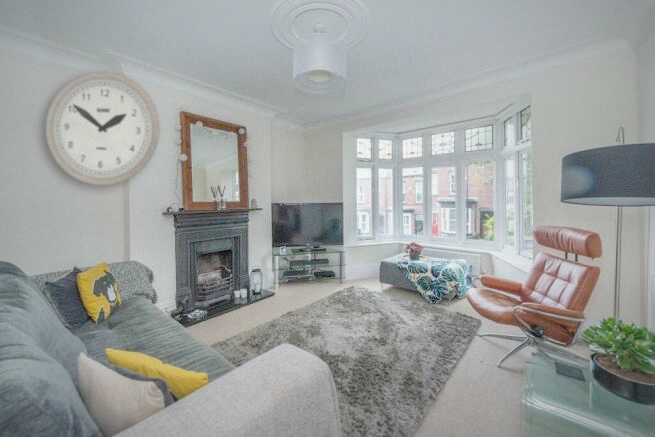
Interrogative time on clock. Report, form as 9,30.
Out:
1,51
